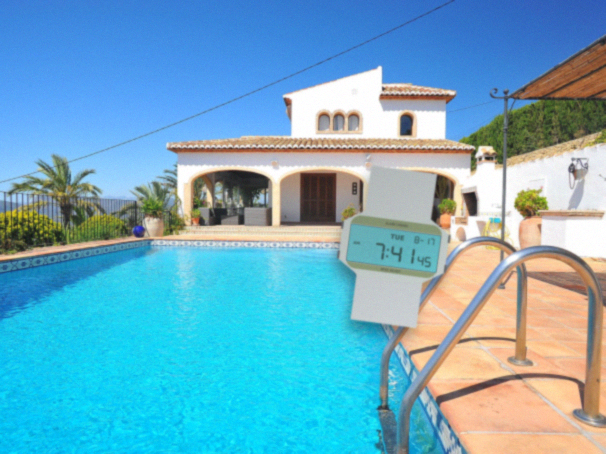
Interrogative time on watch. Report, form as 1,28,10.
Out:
7,41,45
